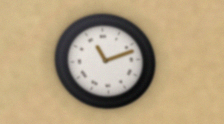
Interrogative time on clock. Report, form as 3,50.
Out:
11,12
